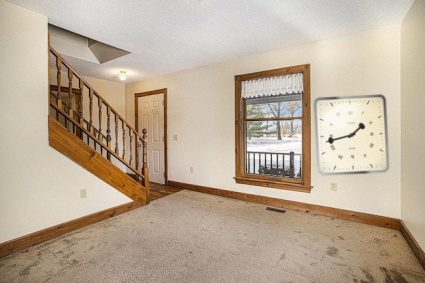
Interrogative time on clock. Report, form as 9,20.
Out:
1,43
